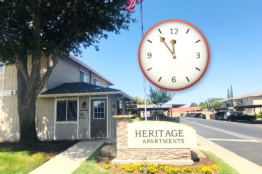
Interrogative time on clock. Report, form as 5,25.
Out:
11,54
